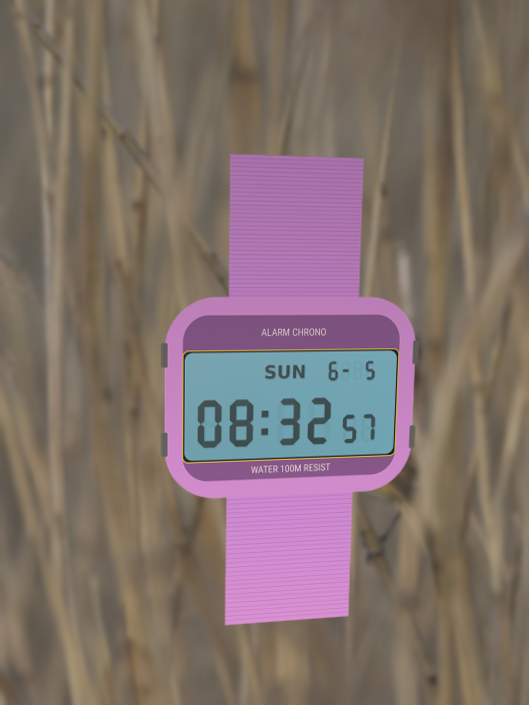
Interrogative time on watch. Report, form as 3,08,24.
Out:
8,32,57
